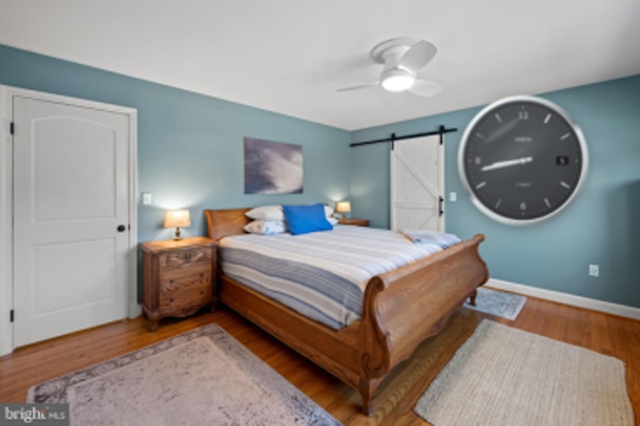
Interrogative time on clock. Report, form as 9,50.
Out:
8,43
